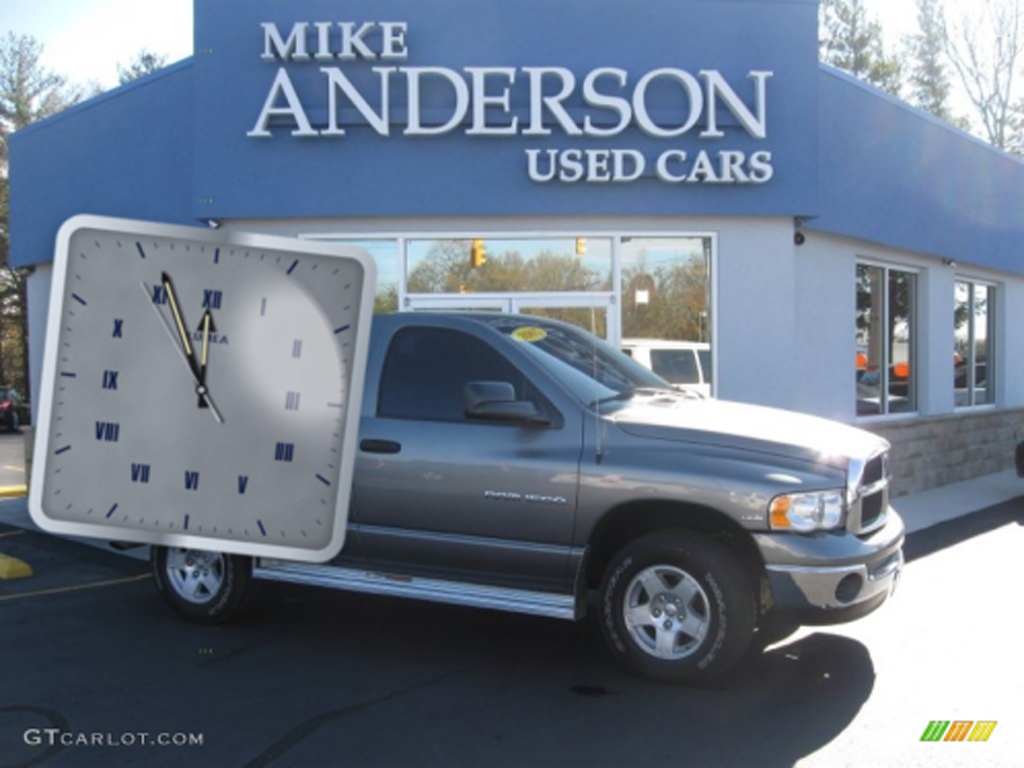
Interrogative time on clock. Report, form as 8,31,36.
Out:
11,55,54
